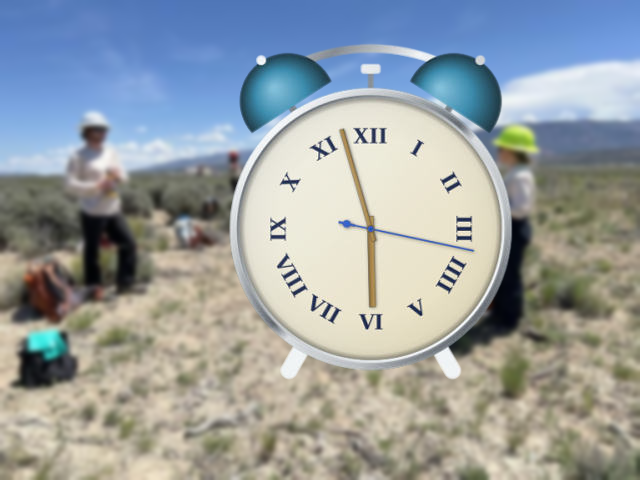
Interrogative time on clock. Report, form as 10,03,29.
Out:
5,57,17
